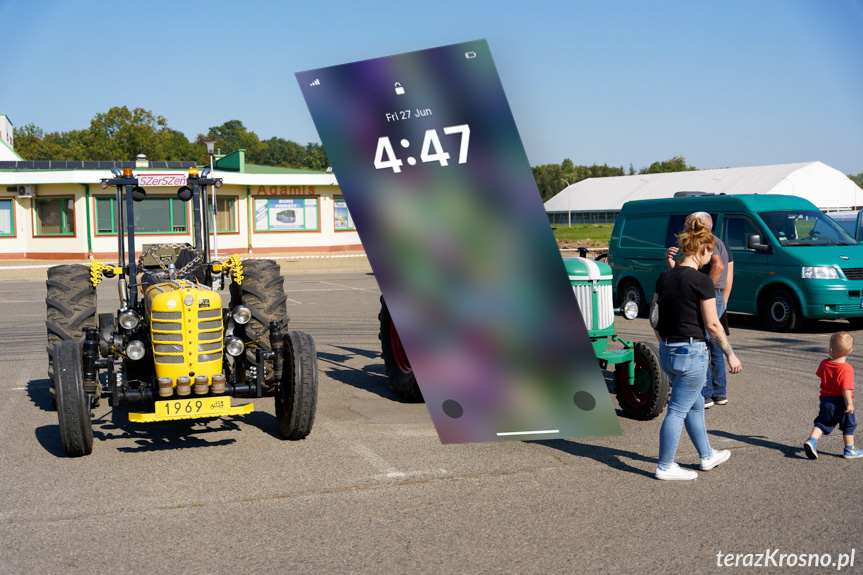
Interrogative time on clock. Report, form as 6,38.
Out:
4,47
